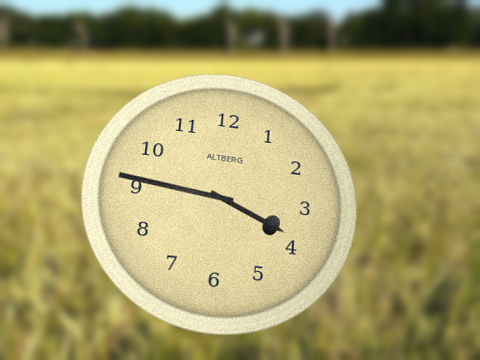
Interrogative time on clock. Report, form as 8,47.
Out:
3,46
